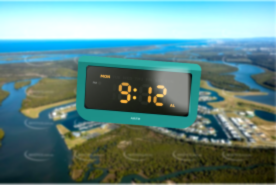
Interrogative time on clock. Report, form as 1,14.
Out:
9,12
